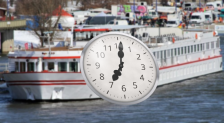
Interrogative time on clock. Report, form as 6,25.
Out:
7,01
